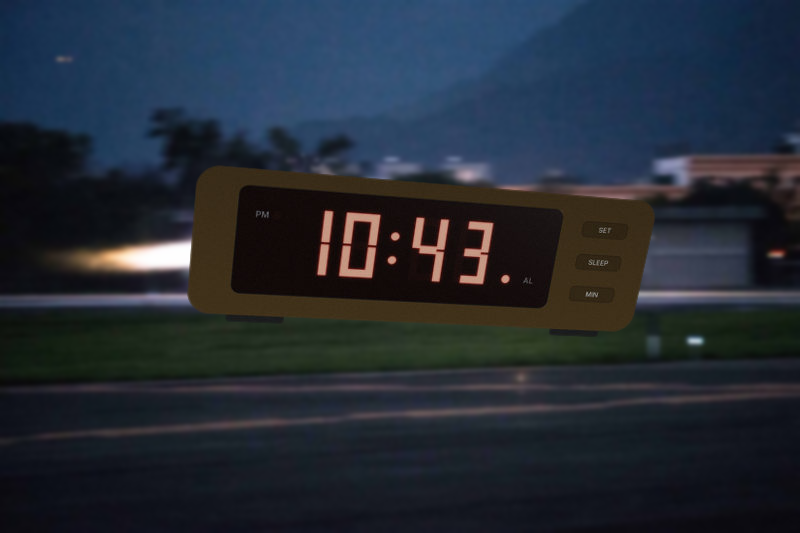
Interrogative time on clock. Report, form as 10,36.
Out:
10,43
